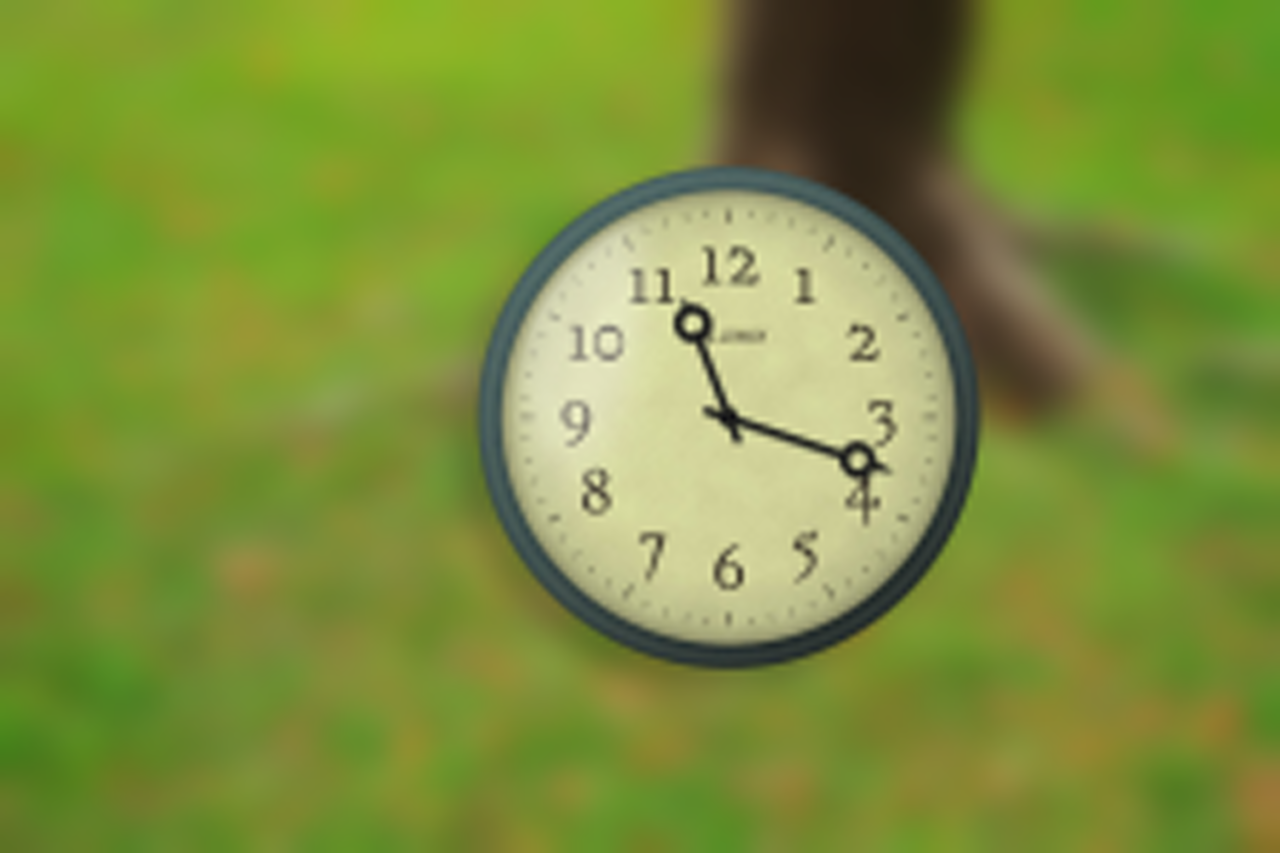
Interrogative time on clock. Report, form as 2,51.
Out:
11,18
